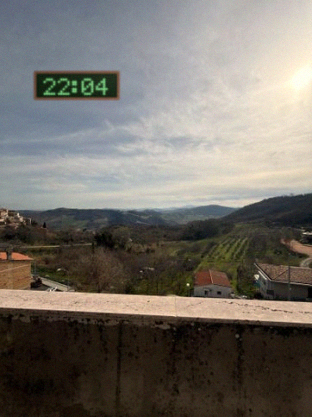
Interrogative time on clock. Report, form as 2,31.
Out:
22,04
